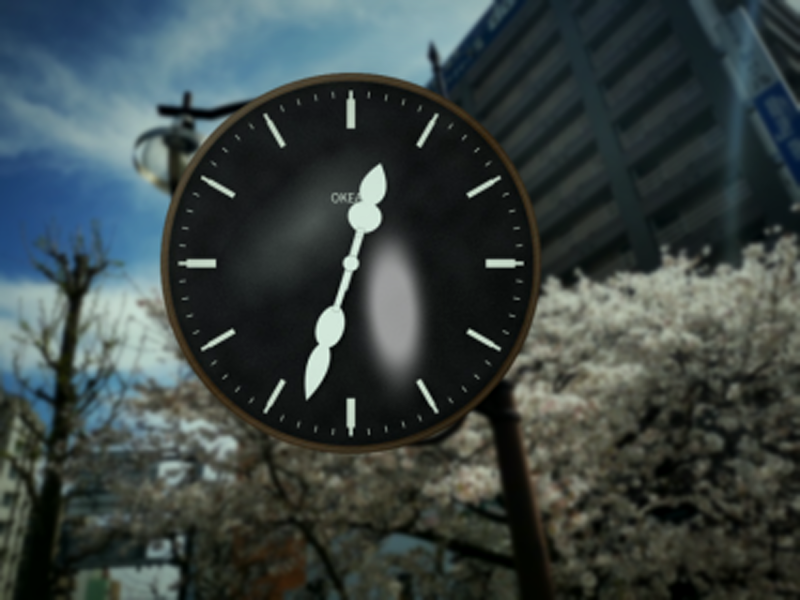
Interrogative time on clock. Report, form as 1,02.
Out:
12,33
